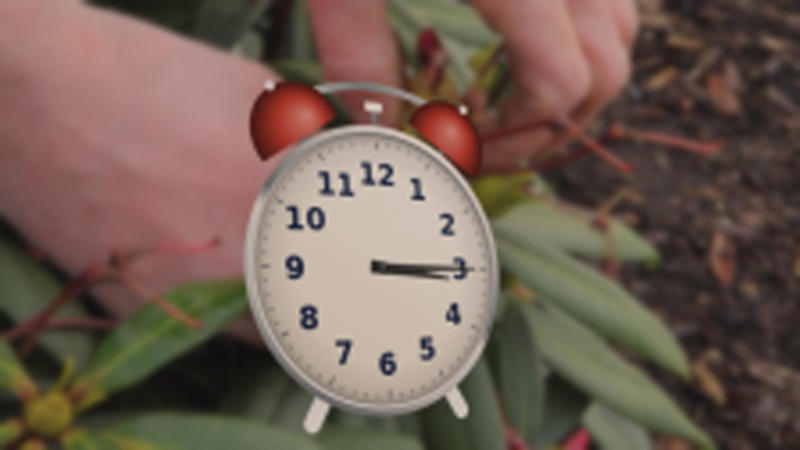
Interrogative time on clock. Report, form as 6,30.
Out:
3,15
